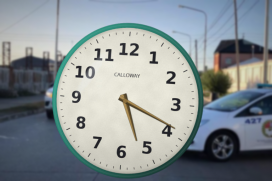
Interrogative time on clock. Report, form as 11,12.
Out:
5,19
